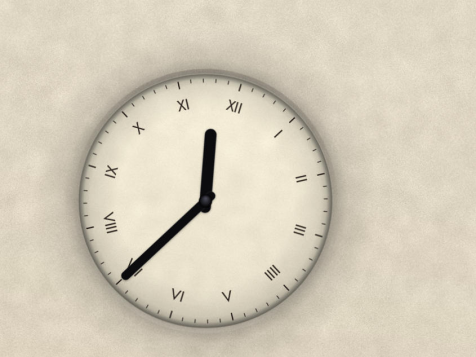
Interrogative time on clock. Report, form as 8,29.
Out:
11,35
